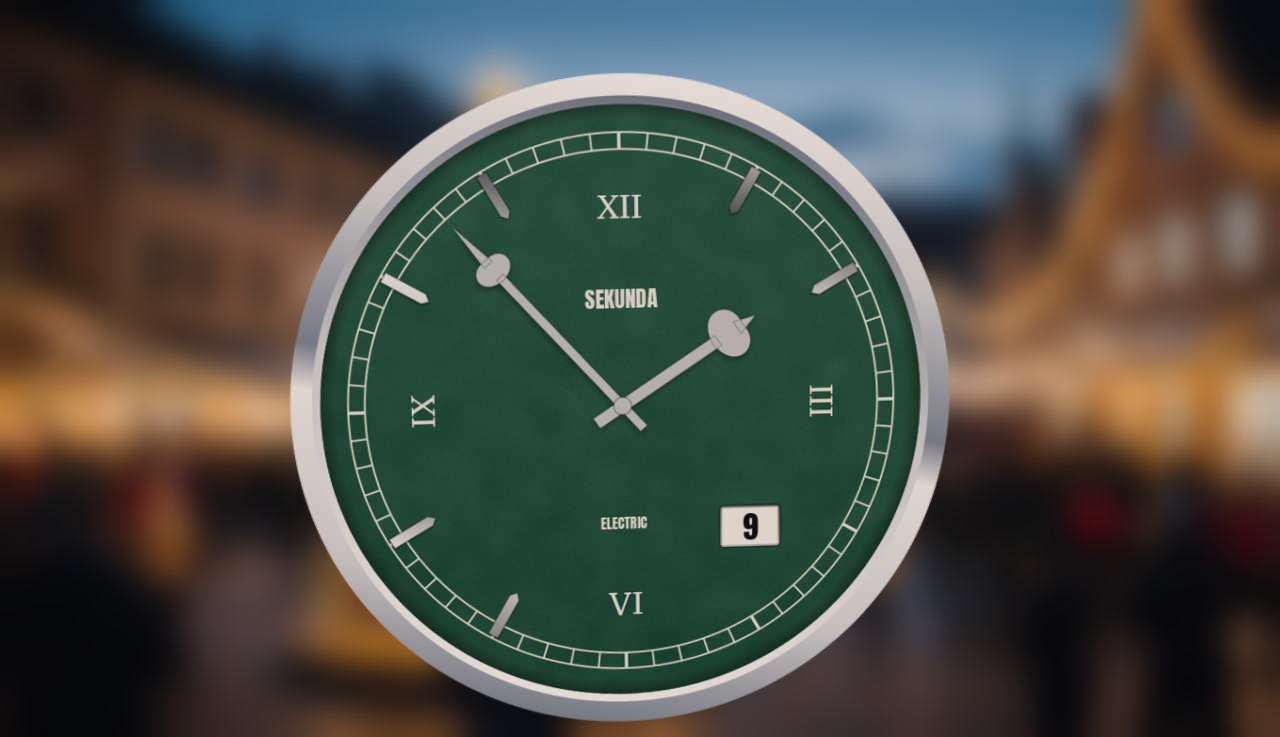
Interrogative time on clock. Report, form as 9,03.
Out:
1,53
